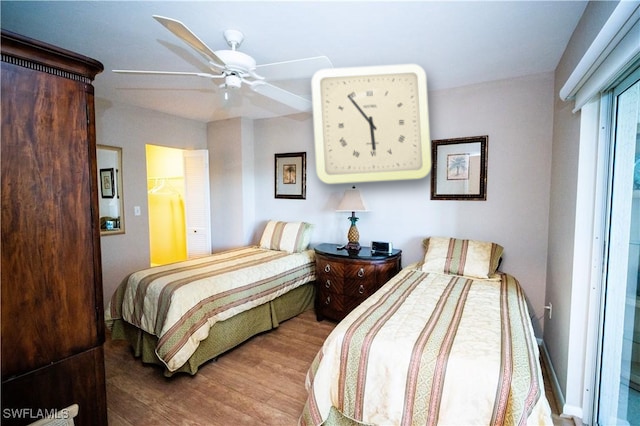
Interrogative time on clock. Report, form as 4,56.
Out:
5,54
